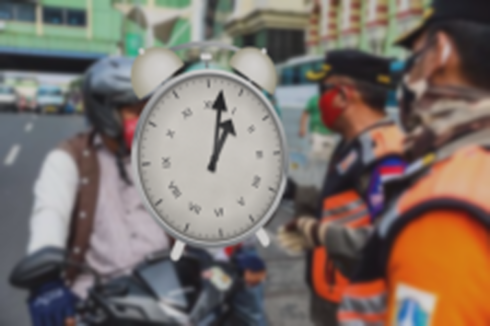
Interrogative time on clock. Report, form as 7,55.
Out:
1,02
